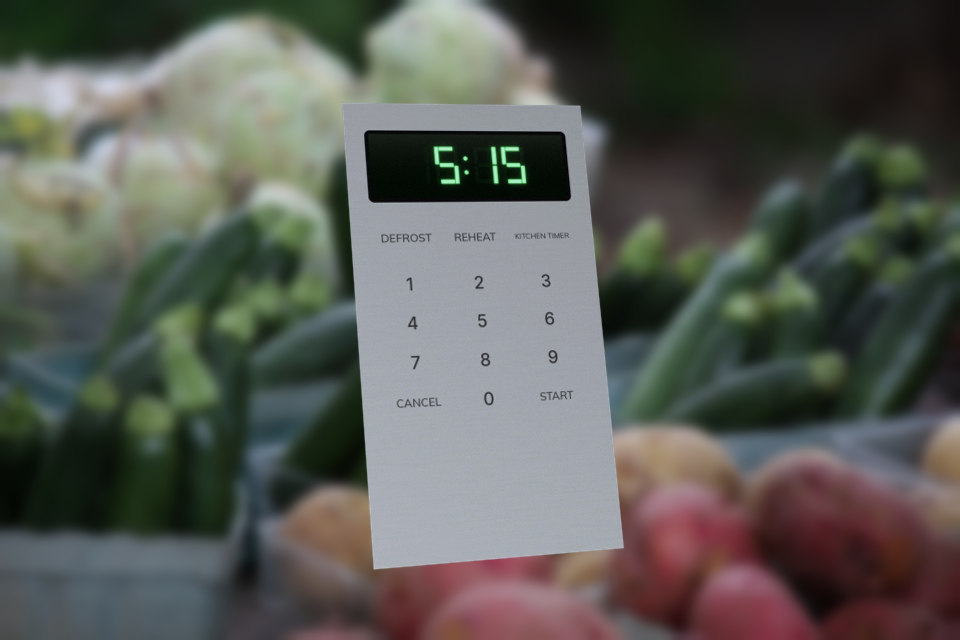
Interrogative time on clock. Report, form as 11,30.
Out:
5,15
